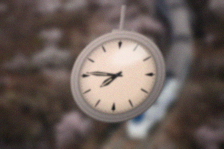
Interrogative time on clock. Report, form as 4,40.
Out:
7,46
